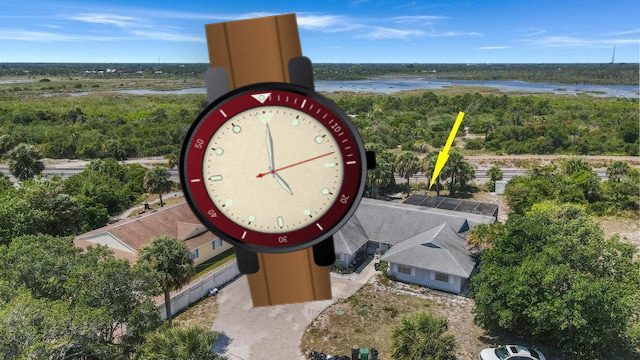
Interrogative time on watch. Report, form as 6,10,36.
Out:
5,00,13
